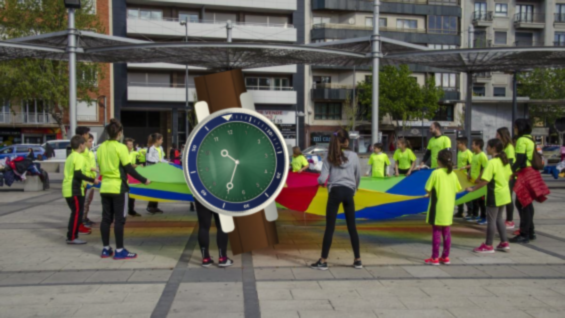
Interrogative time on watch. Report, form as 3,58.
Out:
10,35
